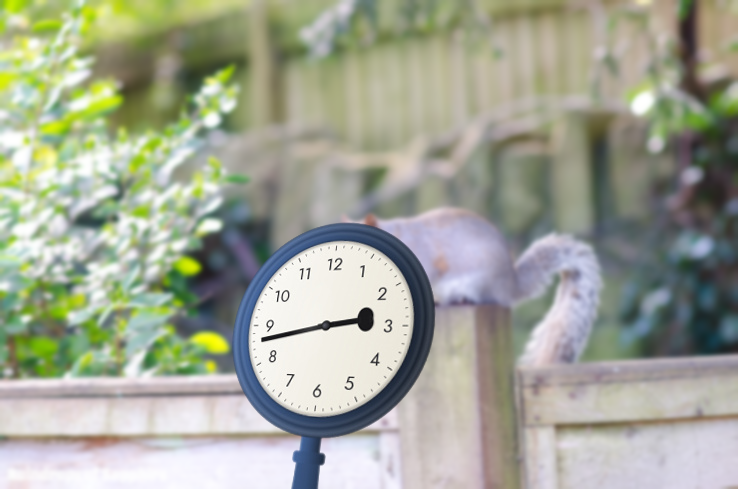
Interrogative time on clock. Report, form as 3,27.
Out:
2,43
